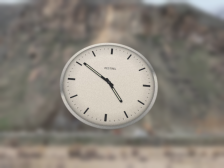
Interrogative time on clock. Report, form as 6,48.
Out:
4,51
